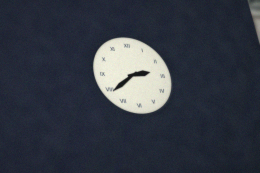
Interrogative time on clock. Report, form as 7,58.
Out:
2,39
